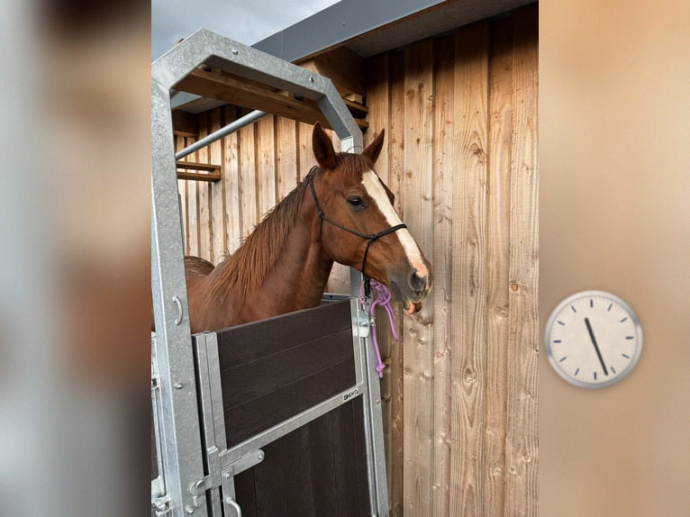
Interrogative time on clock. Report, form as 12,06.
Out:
11,27
